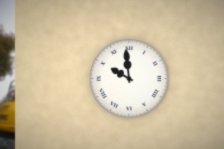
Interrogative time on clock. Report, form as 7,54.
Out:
9,59
